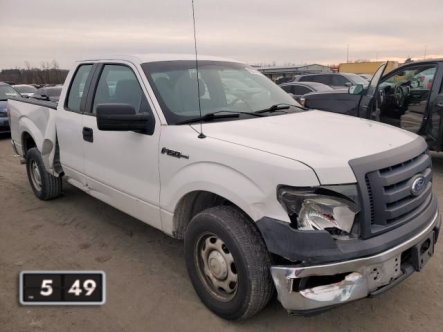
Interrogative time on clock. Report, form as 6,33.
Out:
5,49
